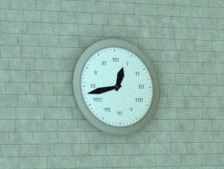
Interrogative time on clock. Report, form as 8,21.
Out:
12,43
